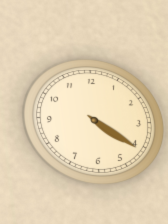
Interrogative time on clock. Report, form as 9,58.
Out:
4,21
